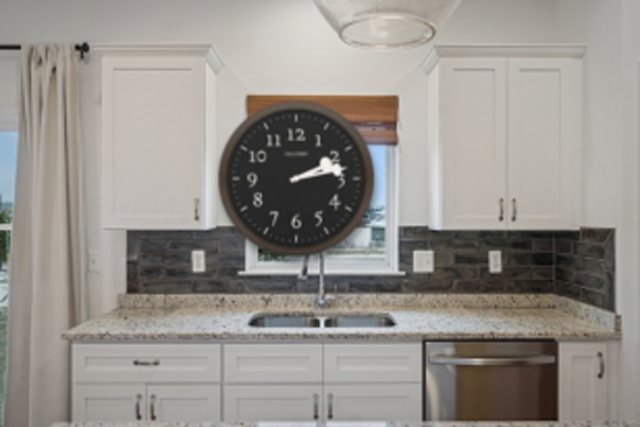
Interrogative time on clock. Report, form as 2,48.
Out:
2,13
